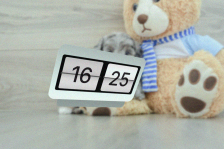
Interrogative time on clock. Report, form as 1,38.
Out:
16,25
